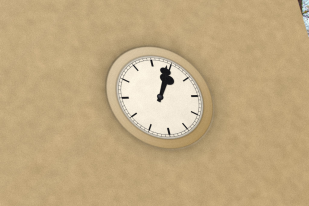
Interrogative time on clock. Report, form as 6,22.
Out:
1,04
